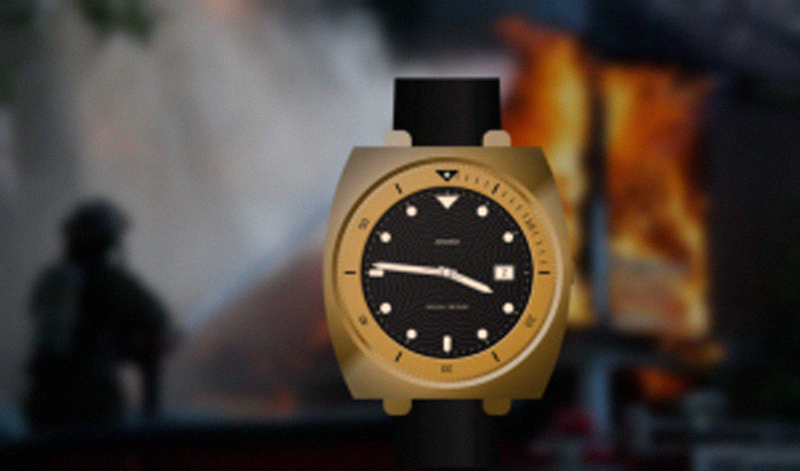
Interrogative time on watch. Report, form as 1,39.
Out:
3,46
